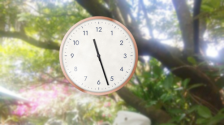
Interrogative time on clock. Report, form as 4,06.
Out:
11,27
